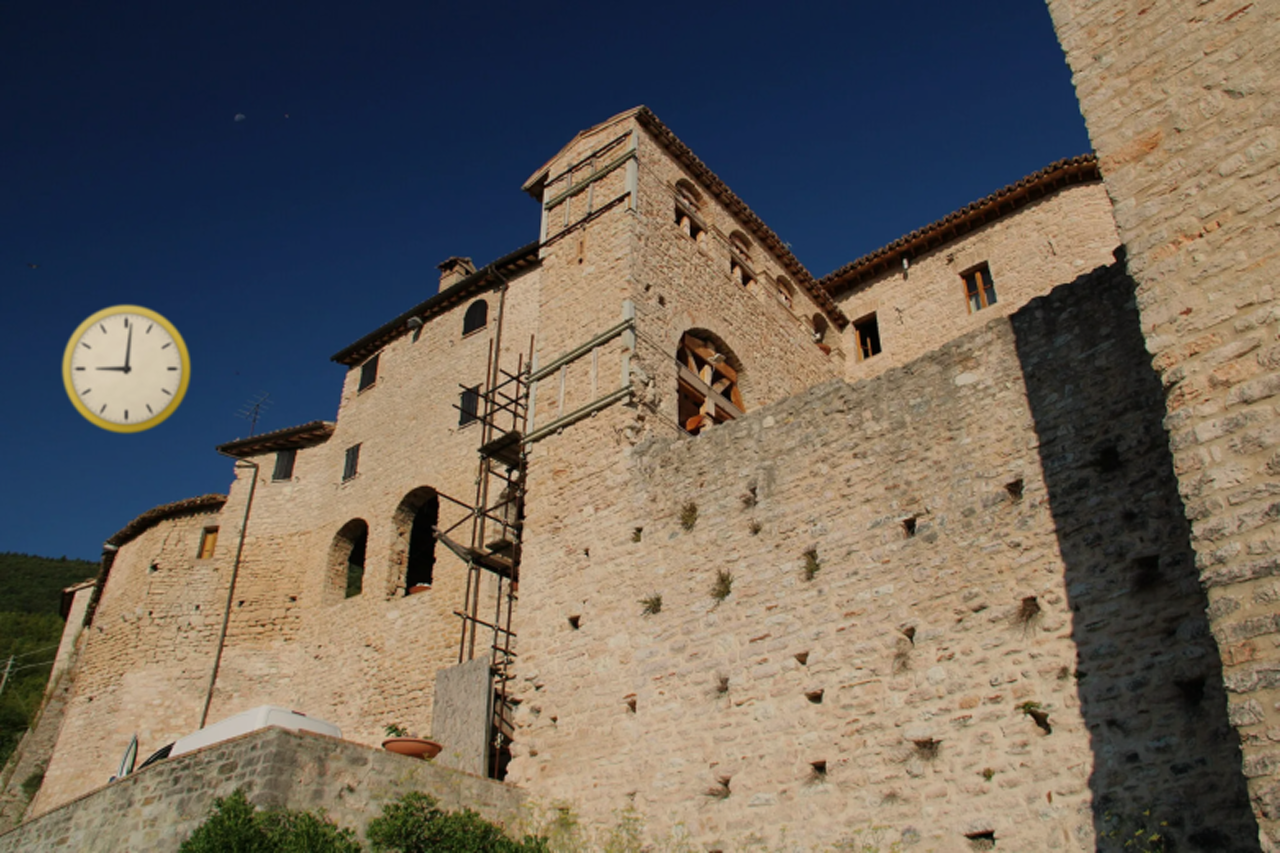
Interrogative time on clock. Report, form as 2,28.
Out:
9,01
